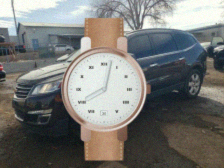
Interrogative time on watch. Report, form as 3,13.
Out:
8,02
